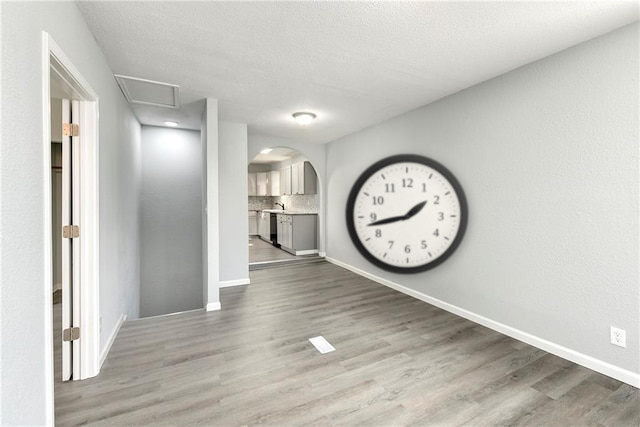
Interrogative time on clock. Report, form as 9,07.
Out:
1,43
